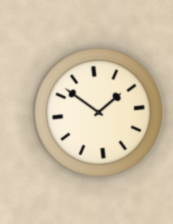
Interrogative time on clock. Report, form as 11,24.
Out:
1,52
